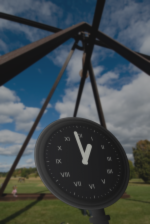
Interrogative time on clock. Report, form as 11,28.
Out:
12,59
